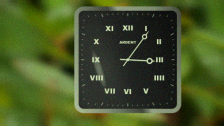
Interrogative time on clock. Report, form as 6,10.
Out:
3,06
